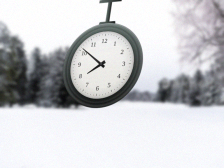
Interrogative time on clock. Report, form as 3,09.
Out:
7,51
